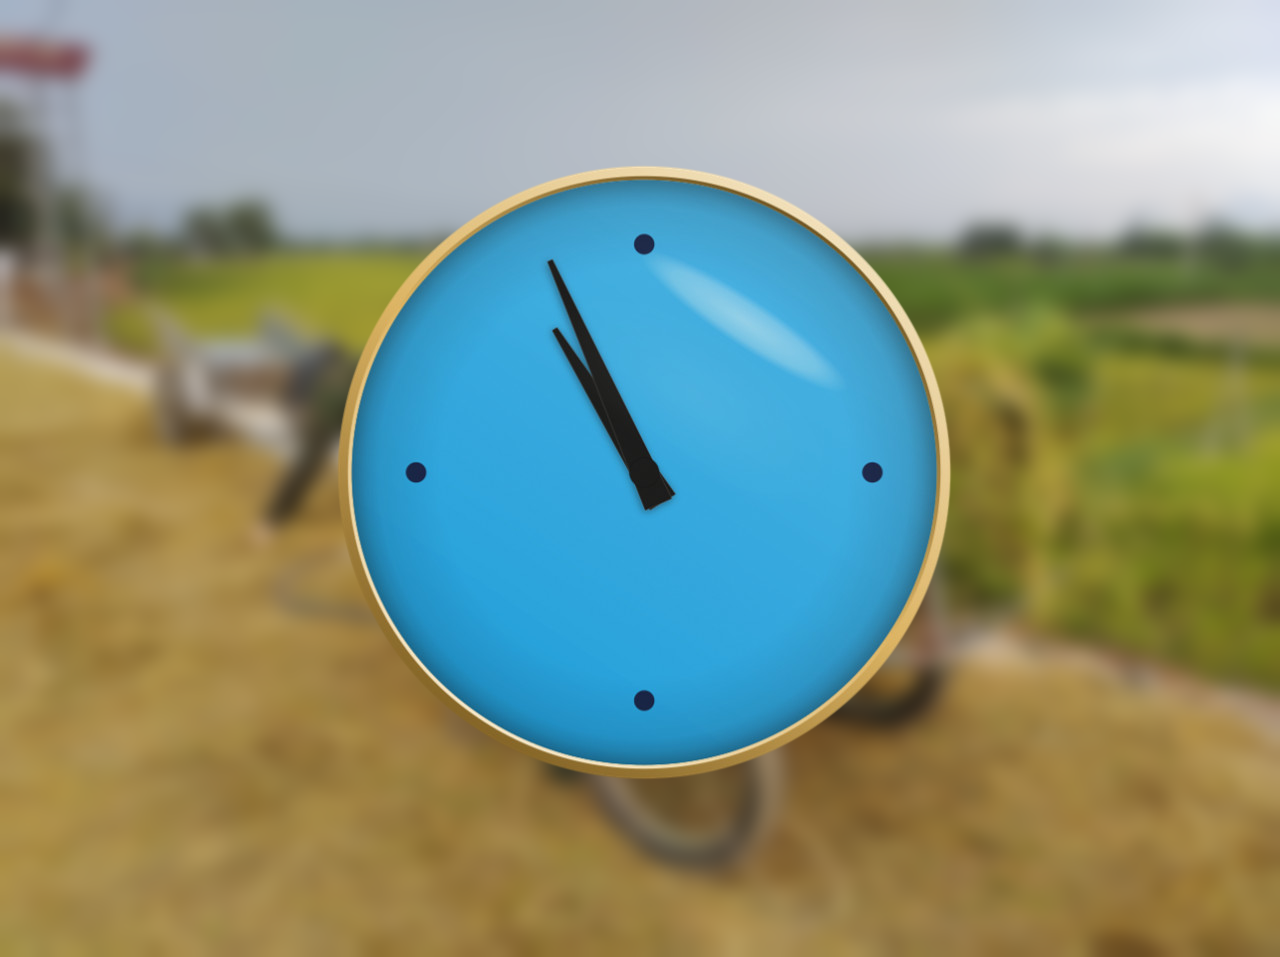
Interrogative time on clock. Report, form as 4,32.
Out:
10,56
